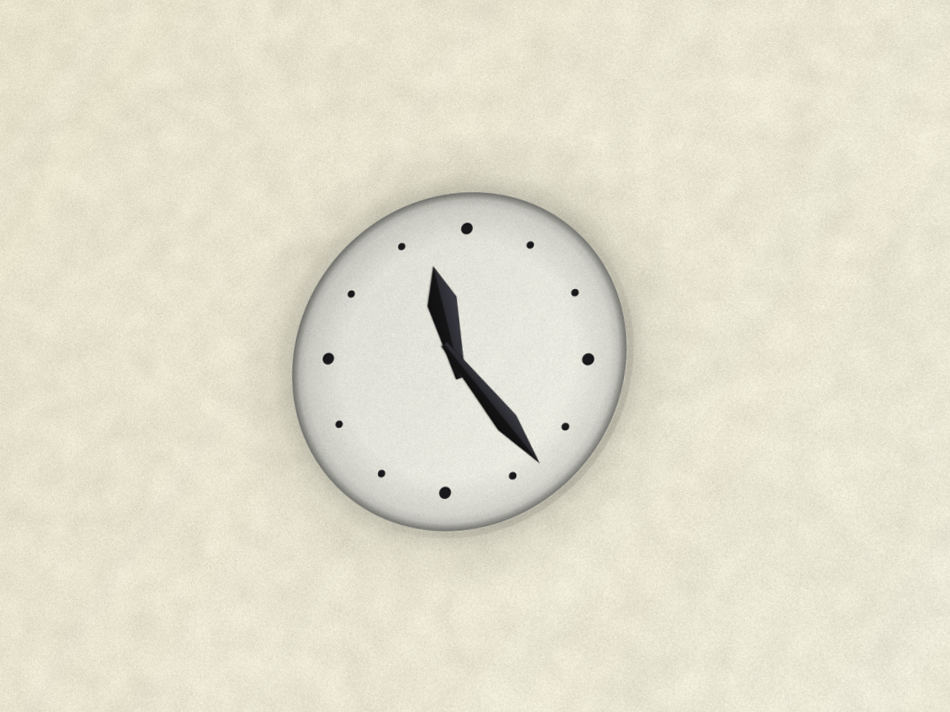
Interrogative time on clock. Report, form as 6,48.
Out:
11,23
